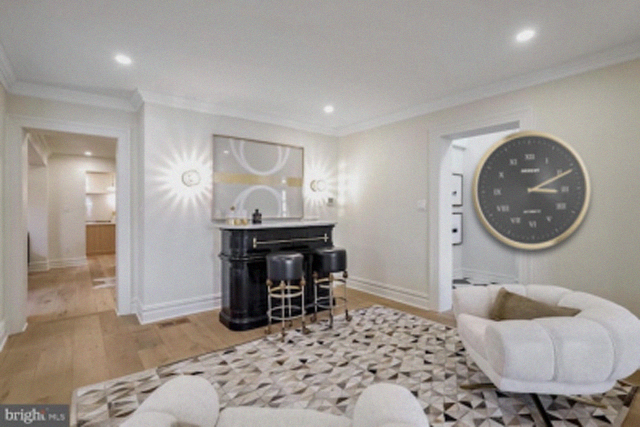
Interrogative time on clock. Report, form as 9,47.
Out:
3,11
